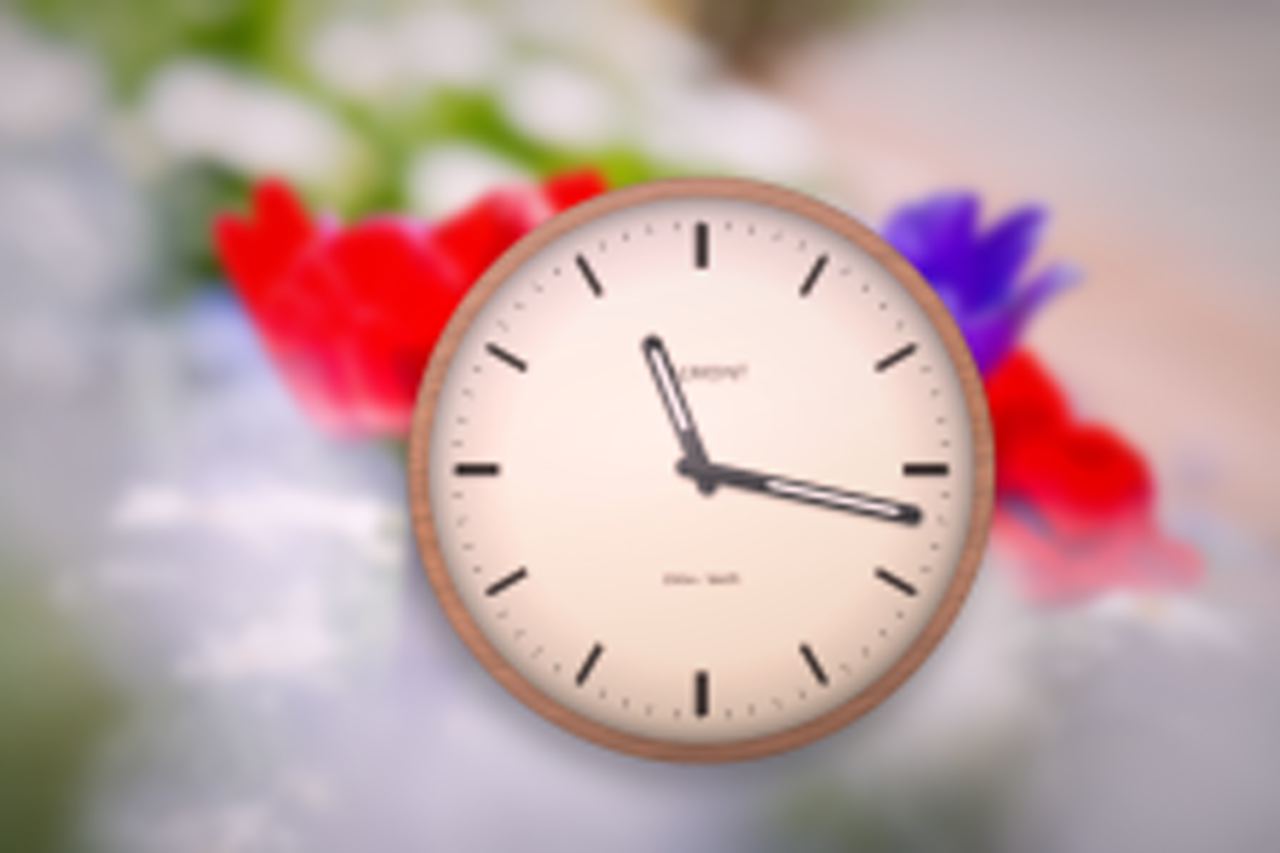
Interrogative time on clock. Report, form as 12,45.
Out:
11,17
